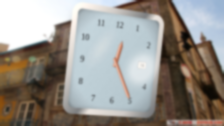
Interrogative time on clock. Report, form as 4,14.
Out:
12,25
